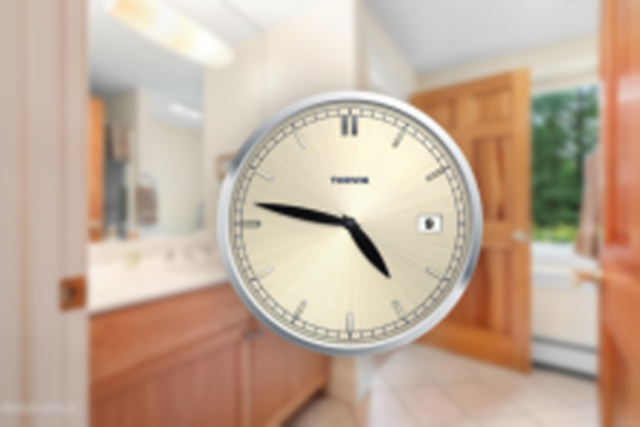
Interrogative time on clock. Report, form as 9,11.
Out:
4,47
